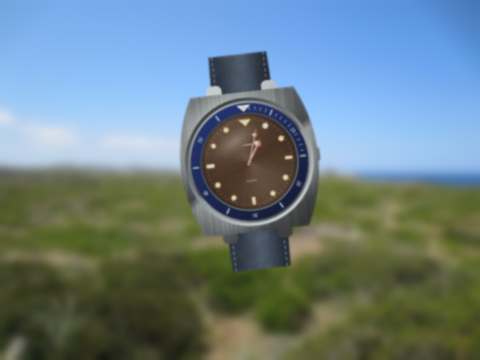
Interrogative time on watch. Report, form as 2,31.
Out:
1,03
